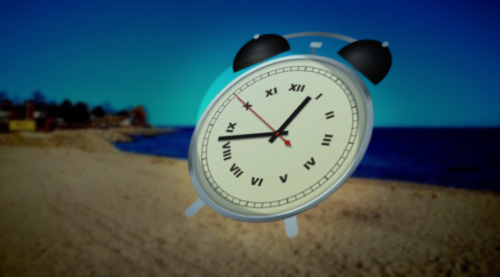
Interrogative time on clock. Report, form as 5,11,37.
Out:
12,42,50
